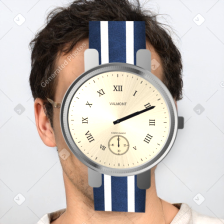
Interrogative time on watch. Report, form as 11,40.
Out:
2,11
